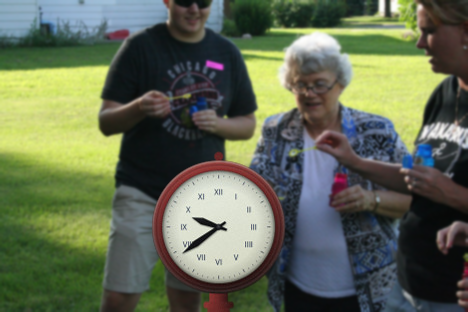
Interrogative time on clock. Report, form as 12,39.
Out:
9,39
